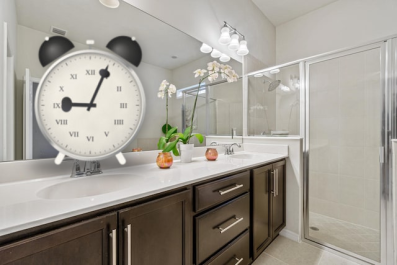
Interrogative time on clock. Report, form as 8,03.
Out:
9,04
